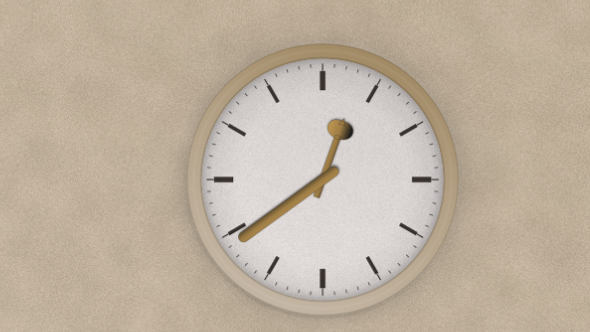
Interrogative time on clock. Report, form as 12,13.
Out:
12,39
